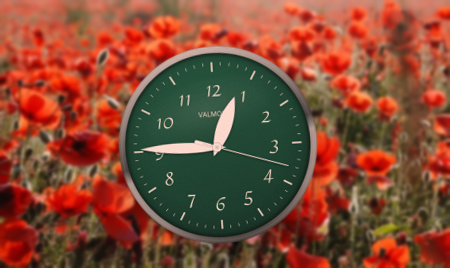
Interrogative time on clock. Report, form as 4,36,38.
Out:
12,45,18
